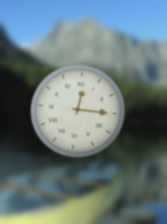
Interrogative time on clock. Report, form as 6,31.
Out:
12,15
